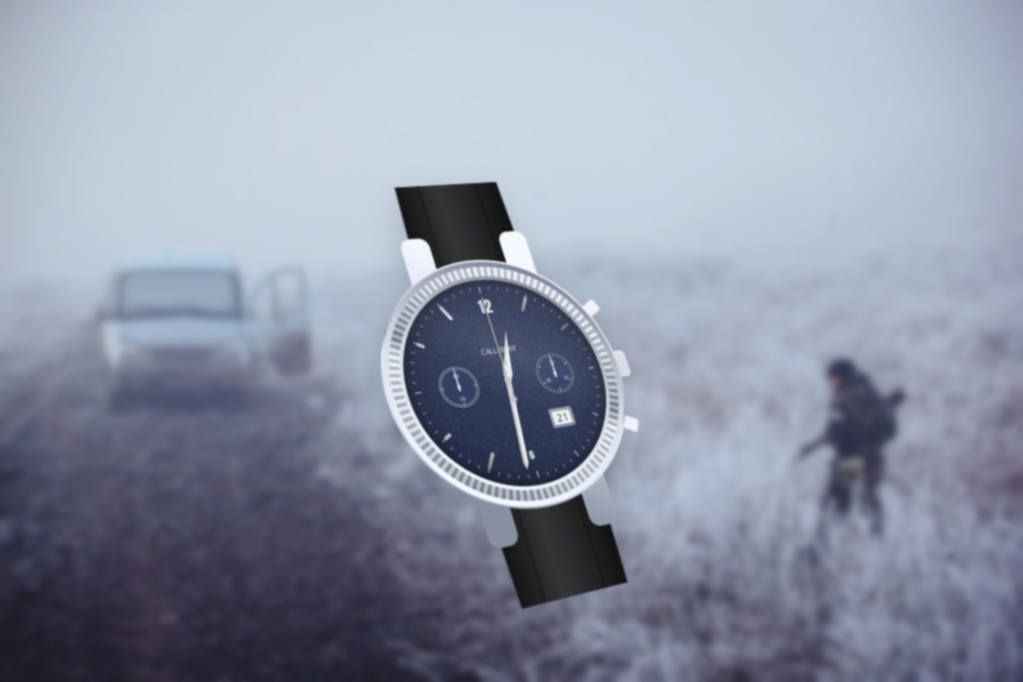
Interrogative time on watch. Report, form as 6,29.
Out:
12,31
